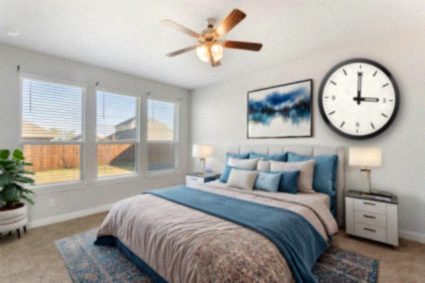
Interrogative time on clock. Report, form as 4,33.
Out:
3,00
